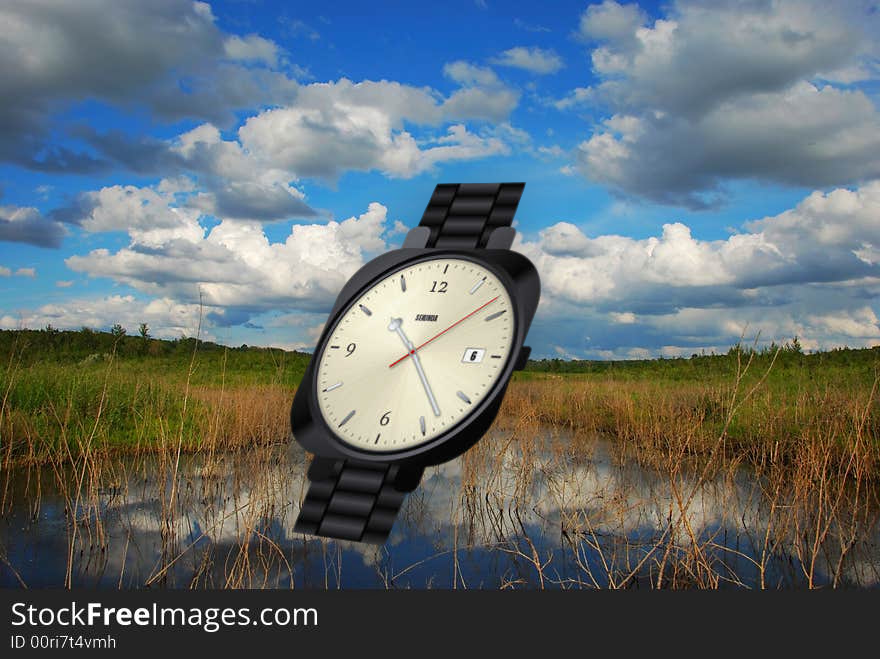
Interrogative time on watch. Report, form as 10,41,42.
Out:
10,23,08
